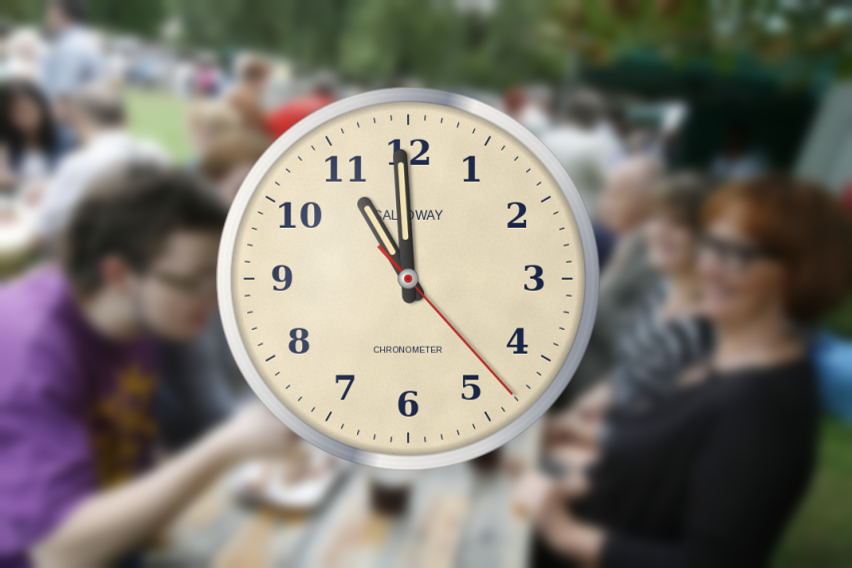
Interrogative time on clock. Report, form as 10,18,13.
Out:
10,59,23
